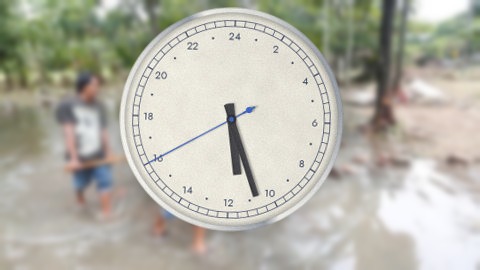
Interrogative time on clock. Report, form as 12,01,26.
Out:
11,26,40
